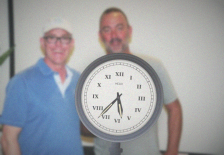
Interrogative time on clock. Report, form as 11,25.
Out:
5,37
